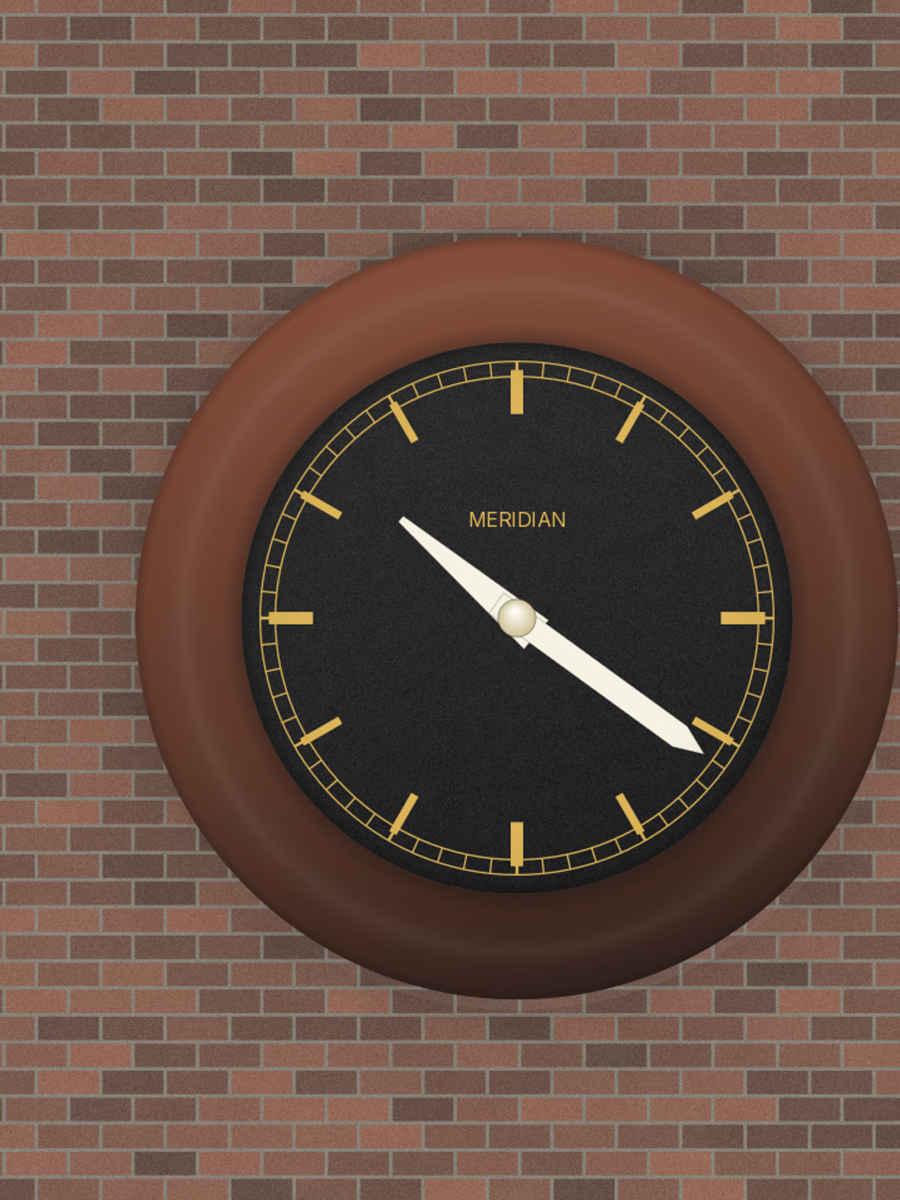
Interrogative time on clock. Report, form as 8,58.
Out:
10,21
